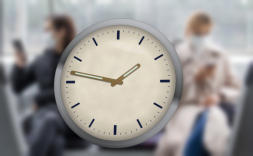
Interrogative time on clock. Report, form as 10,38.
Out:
1,47
